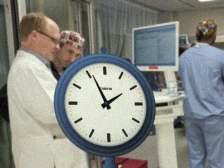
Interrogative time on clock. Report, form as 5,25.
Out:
1,56
